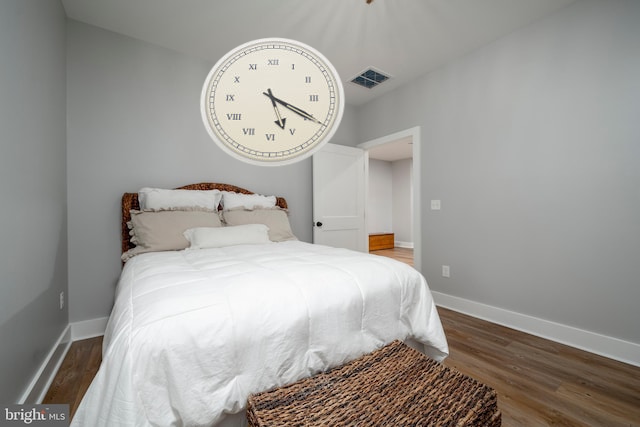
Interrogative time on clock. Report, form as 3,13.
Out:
5,20
